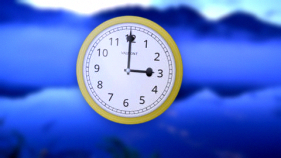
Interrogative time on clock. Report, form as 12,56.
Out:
3,00
